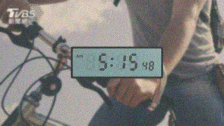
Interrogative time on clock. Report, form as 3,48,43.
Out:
5,15,48
